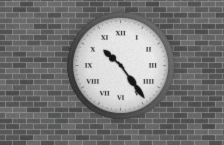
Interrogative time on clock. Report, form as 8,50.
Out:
10,24
